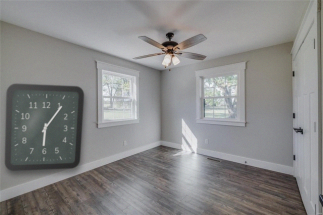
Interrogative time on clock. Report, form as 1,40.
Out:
6,06
